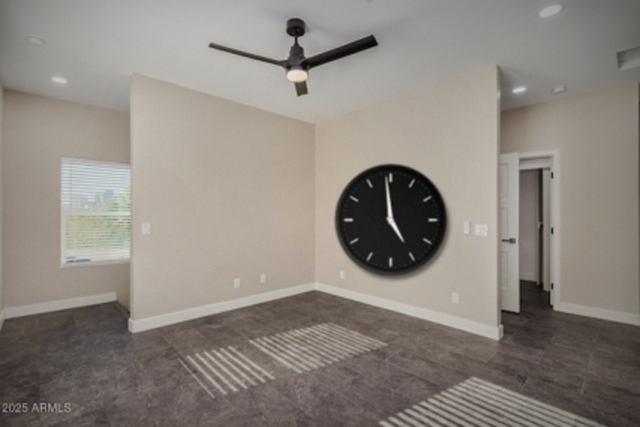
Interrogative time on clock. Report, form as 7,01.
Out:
4,59
